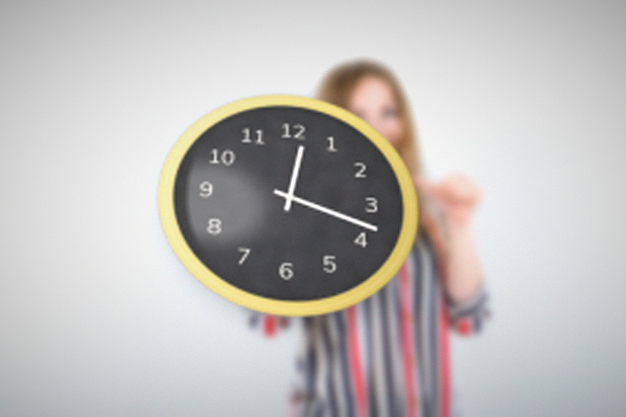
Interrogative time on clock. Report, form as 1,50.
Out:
12,18
